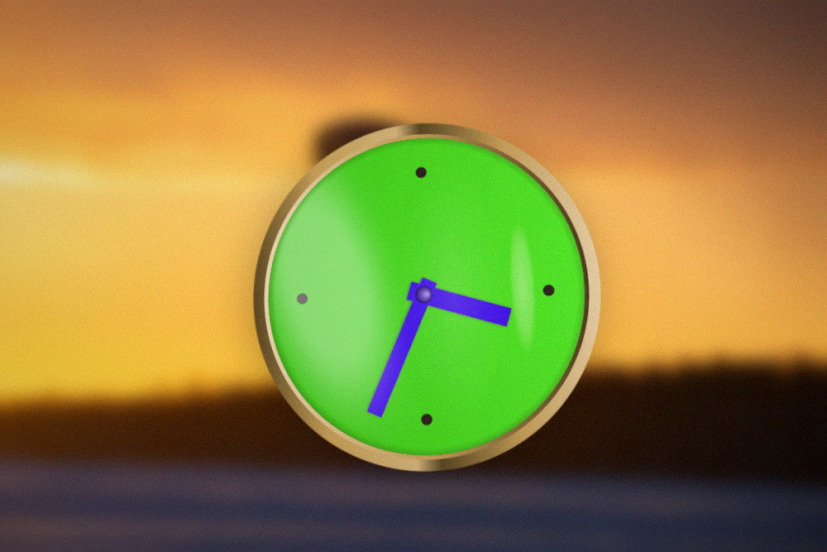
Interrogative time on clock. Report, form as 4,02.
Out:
3,34
